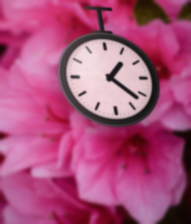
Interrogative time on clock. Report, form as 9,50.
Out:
1,22
